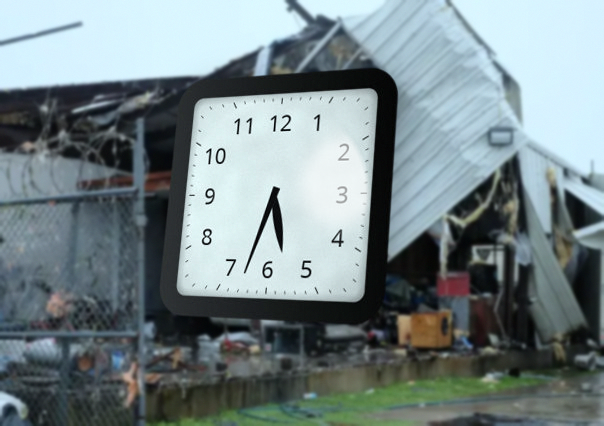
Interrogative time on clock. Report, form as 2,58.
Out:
5,33
